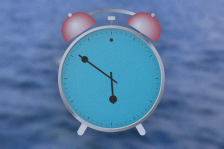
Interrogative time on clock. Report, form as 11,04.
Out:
5,51
